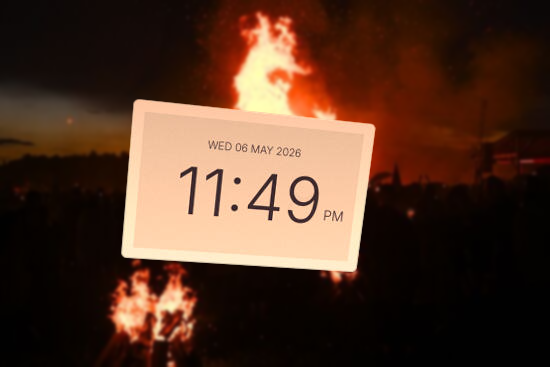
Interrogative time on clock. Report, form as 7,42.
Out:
11,49
